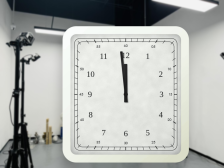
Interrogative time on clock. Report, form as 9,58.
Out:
11,59
